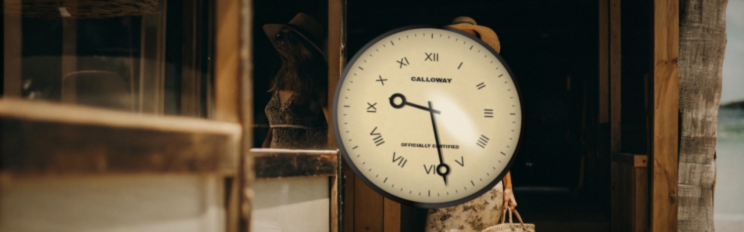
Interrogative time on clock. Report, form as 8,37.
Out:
9,28
